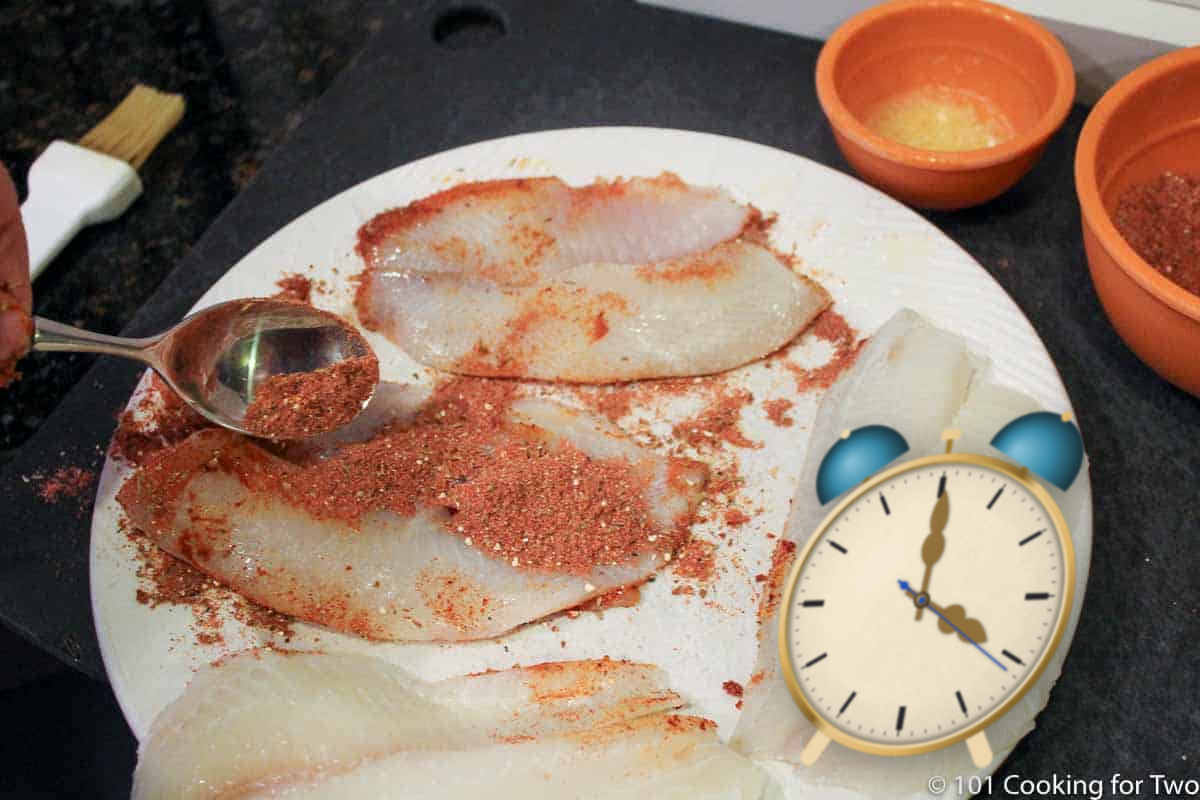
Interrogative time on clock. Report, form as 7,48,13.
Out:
4,00,21
